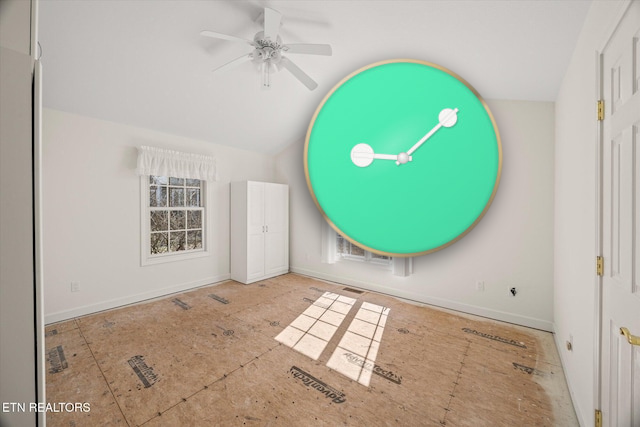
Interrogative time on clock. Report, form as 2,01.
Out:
9,08
